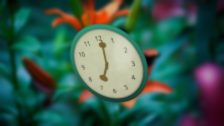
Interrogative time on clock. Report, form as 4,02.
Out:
7,01
